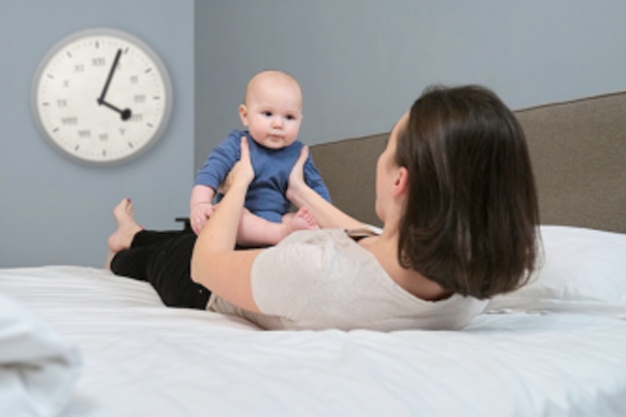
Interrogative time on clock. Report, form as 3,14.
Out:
4,04
